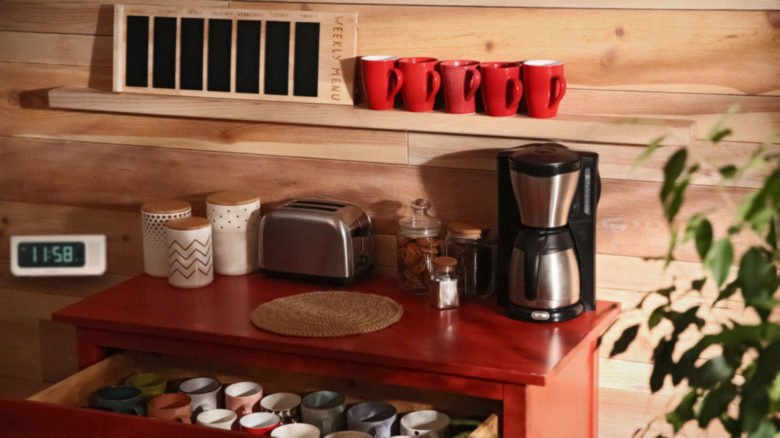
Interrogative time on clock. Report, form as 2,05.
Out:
11,58
